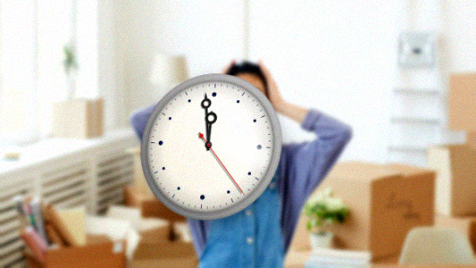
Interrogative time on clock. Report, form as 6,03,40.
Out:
11,58,23
